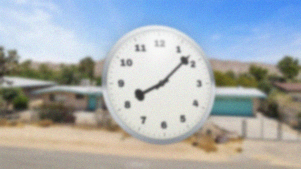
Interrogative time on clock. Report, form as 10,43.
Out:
8,08
